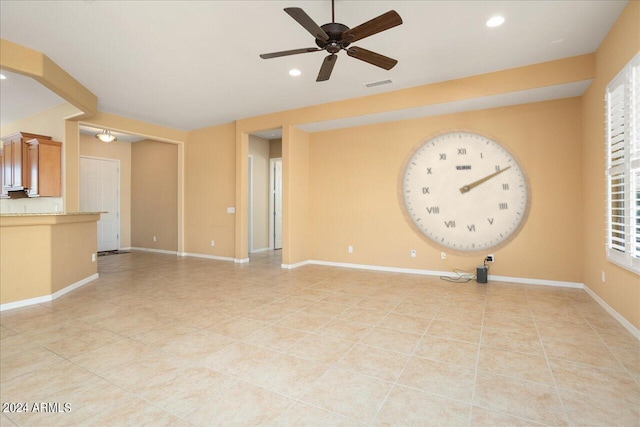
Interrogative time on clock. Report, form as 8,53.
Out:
2,11
